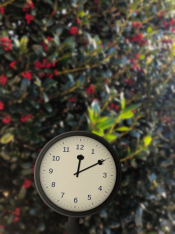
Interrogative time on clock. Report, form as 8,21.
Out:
12,10
